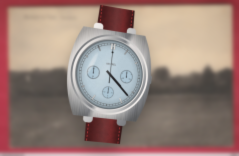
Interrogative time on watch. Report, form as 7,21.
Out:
4,22
